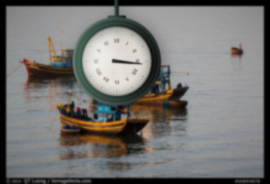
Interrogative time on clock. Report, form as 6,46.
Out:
3,16
